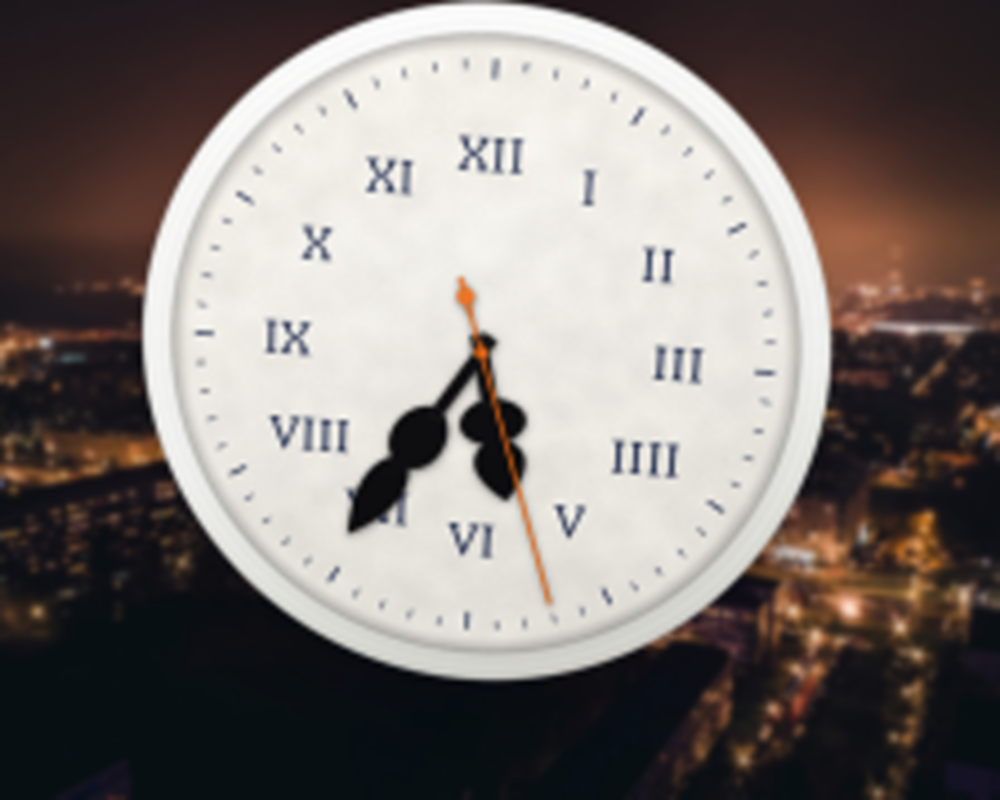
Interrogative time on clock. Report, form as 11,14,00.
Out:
5,35,27
